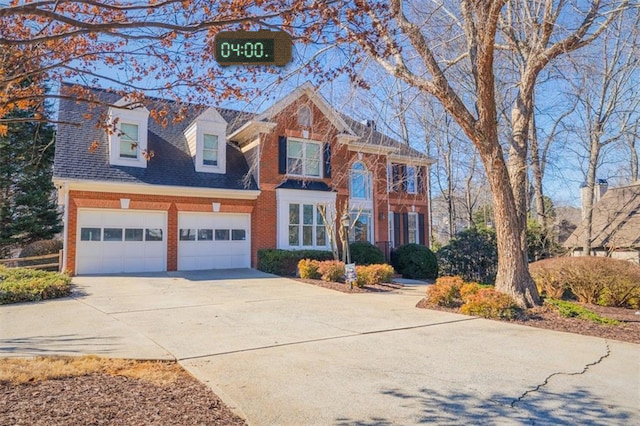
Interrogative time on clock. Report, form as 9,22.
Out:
4,00
